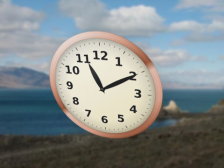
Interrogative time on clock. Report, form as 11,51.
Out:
11,10
